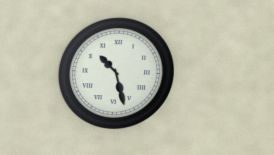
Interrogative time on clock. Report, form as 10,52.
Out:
10,27
